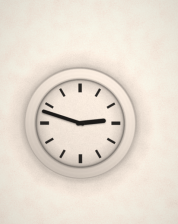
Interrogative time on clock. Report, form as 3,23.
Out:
2,48
